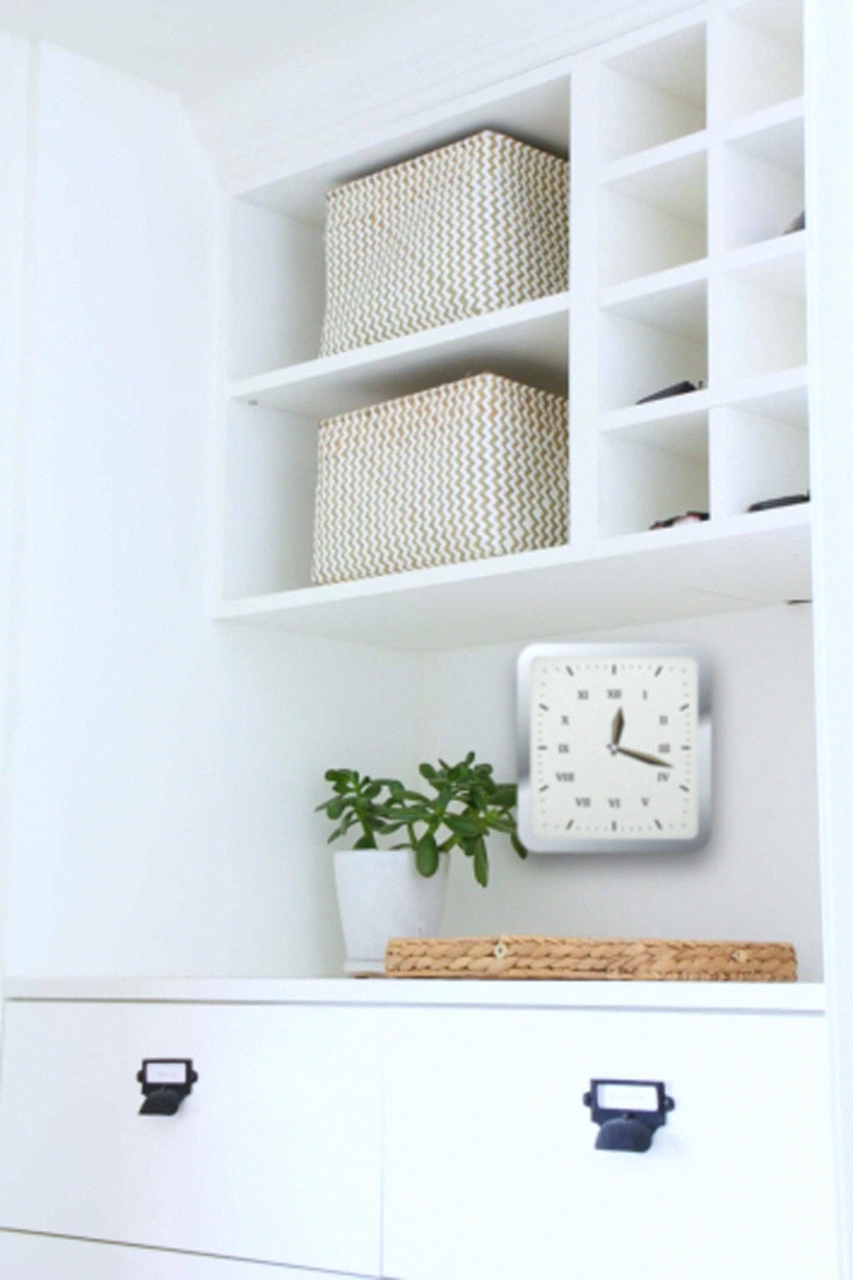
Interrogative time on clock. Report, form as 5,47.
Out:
12,18
